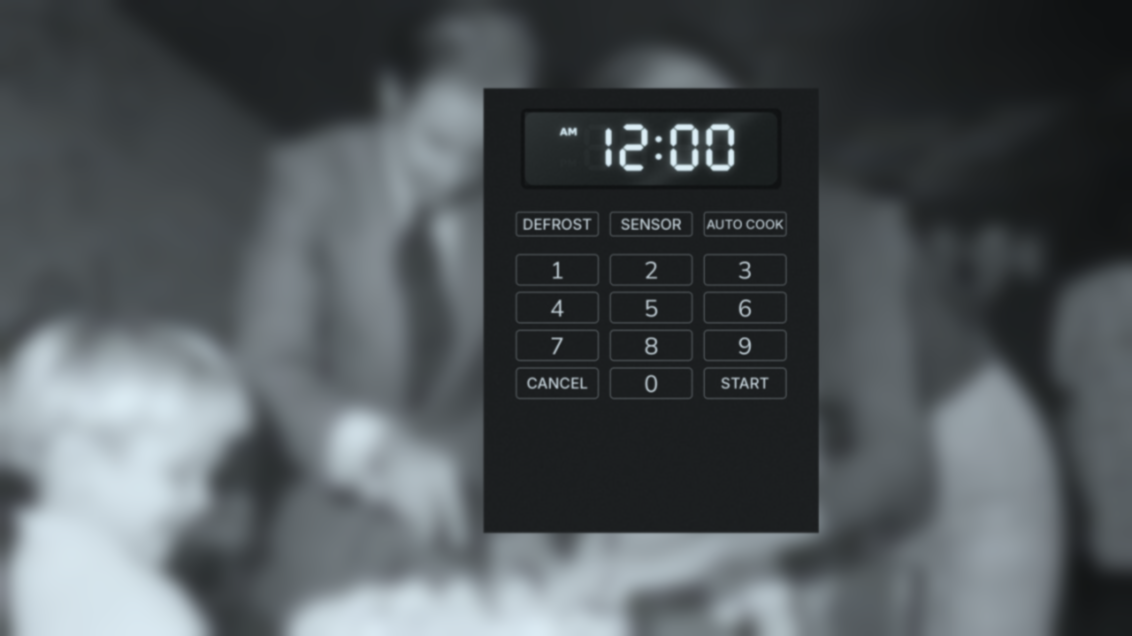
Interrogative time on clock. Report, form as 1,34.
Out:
12,00
